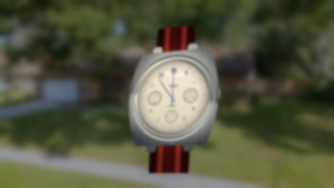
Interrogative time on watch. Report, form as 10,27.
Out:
10,54
